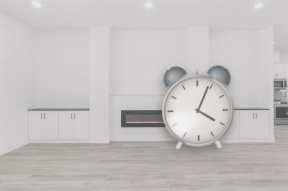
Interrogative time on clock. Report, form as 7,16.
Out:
4,04
